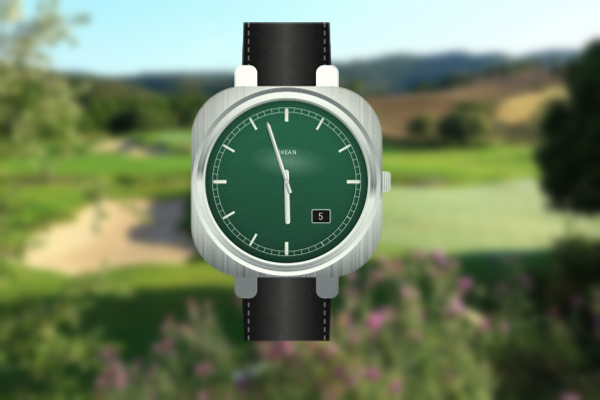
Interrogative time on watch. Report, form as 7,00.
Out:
5,57
